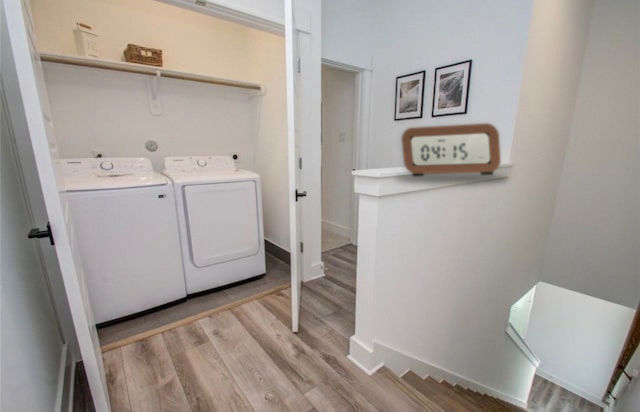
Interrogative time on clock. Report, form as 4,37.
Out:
4,15
